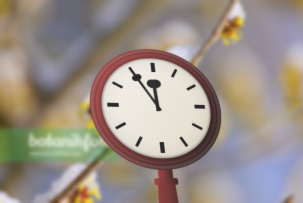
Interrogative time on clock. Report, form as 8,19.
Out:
11,55
